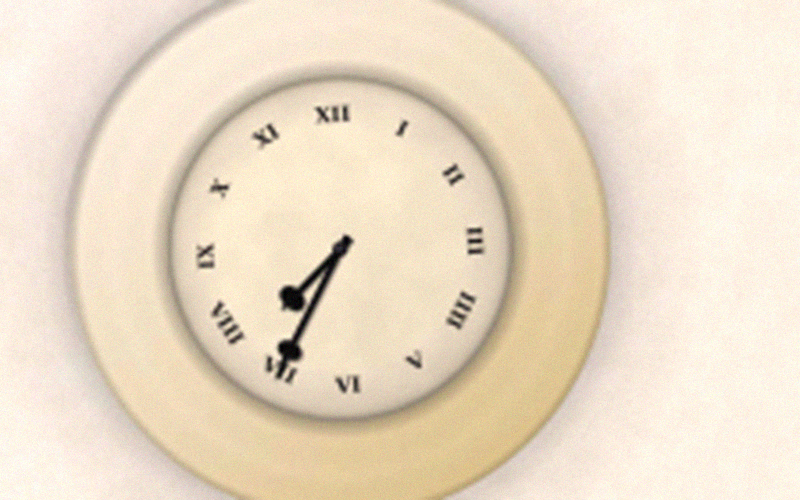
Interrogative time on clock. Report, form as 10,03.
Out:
7,35
